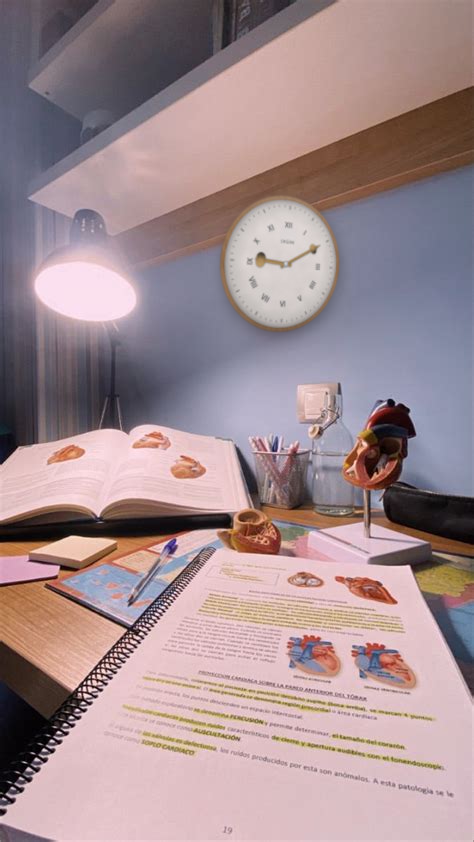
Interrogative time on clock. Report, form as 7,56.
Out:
9,10
